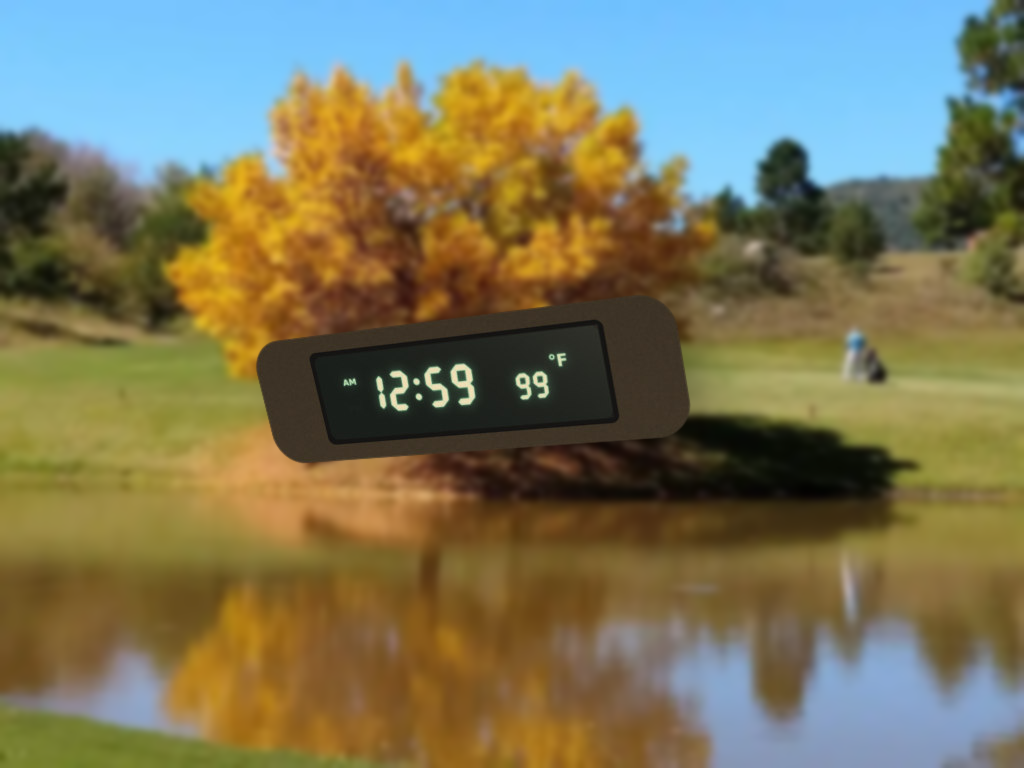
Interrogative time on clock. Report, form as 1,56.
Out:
12,59
